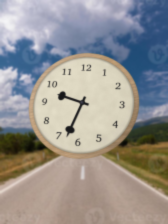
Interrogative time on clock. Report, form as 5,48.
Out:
9,33
